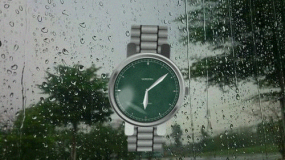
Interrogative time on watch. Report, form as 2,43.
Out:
6,08
